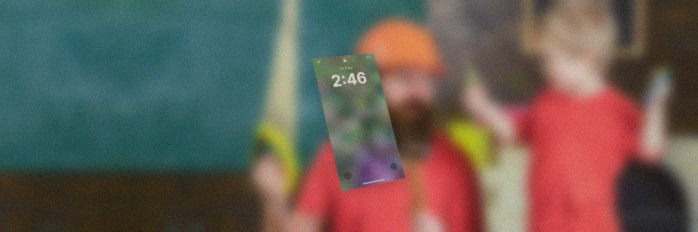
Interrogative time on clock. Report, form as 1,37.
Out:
2,46
